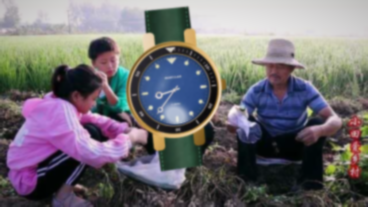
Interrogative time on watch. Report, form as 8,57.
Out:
8,37
